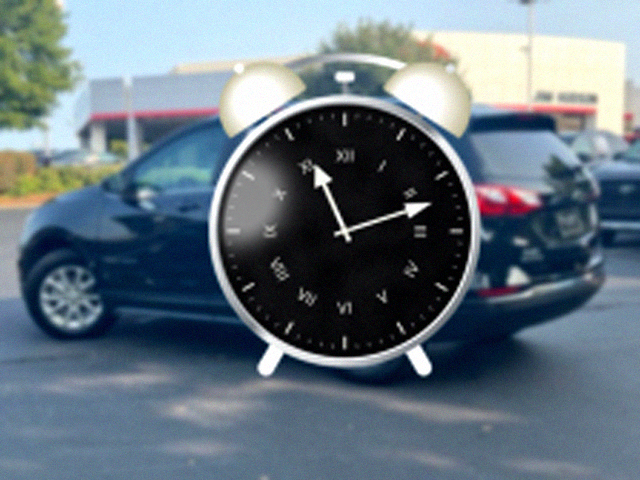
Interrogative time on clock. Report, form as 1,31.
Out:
11,12
